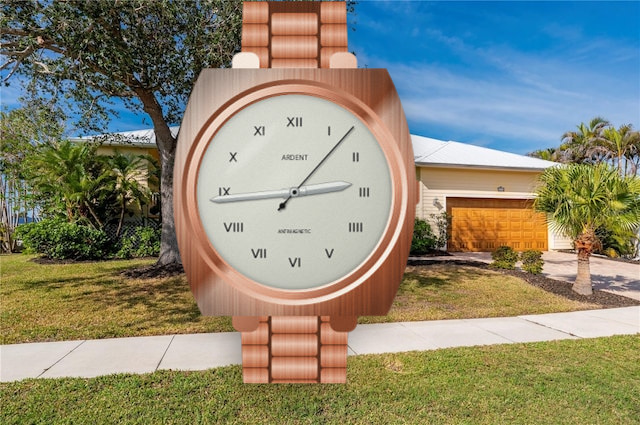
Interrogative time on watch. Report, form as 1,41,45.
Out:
2,44,07
